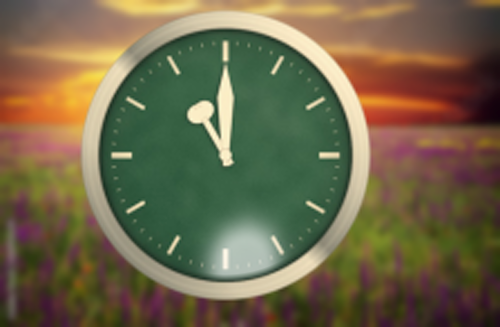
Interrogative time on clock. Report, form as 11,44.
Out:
11,00
